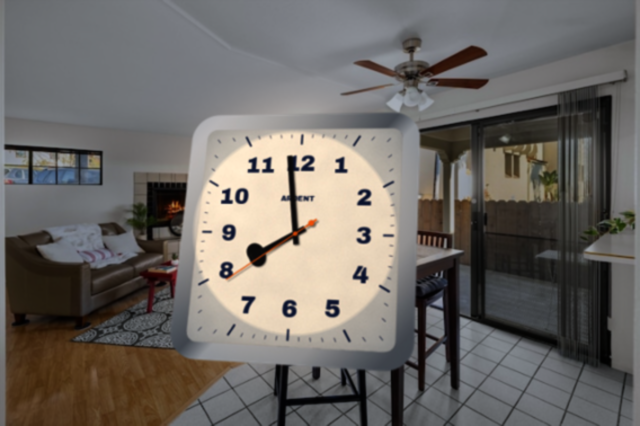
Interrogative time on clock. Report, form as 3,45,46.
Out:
7,58,39
